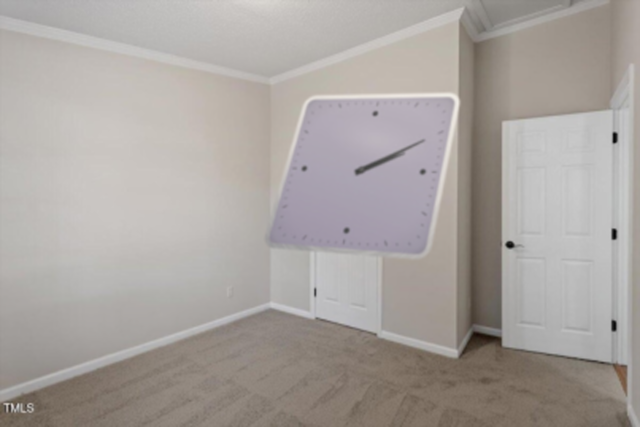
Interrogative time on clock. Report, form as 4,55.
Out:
2,10
